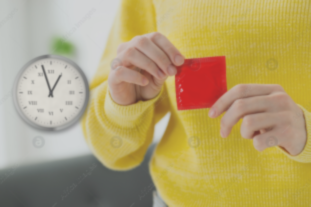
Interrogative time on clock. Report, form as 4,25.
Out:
12,57
